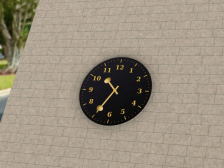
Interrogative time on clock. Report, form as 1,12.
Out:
10,35
